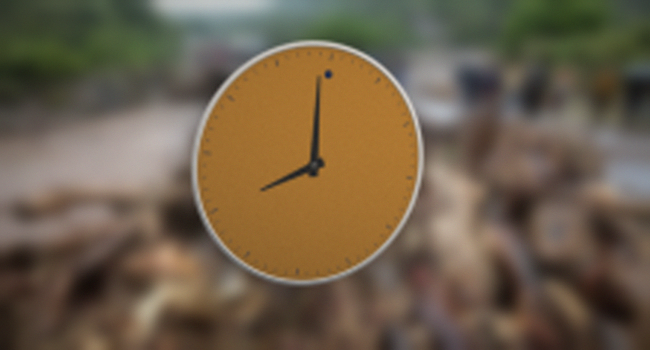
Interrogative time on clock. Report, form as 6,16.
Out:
7,59
